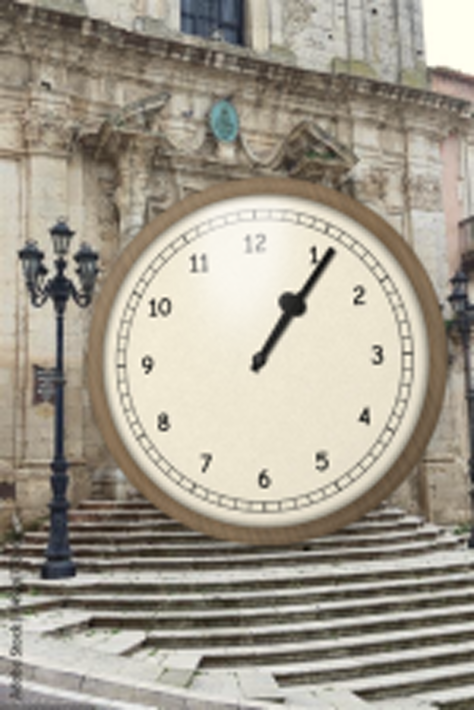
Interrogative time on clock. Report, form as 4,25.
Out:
1,06
